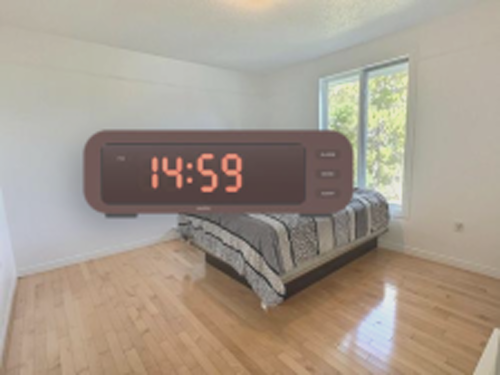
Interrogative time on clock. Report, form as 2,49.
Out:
14,59
